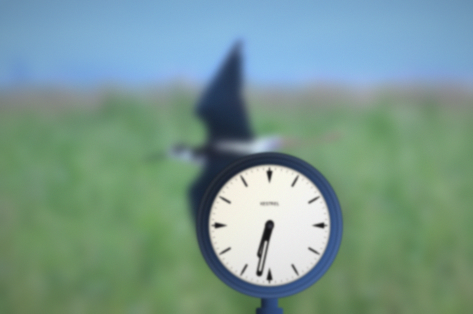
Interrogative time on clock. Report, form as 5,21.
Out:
6,32
